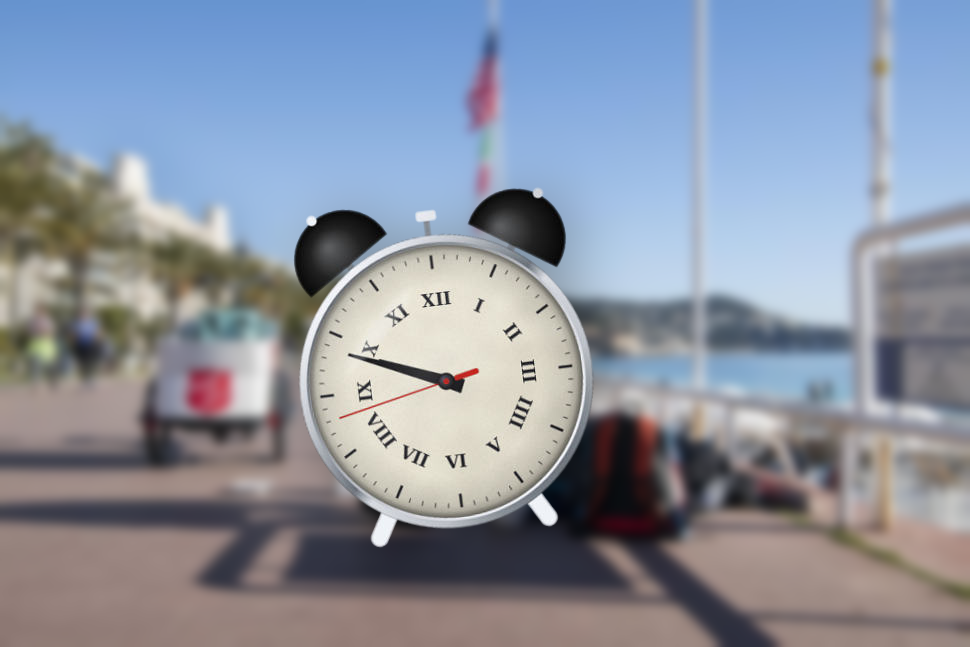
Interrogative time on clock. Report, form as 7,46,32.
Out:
9,48,43
